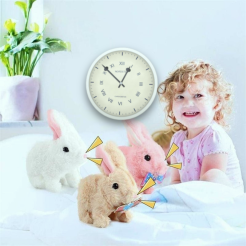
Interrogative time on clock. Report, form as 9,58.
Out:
12,52
